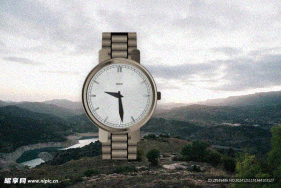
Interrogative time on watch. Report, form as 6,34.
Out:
9,29
